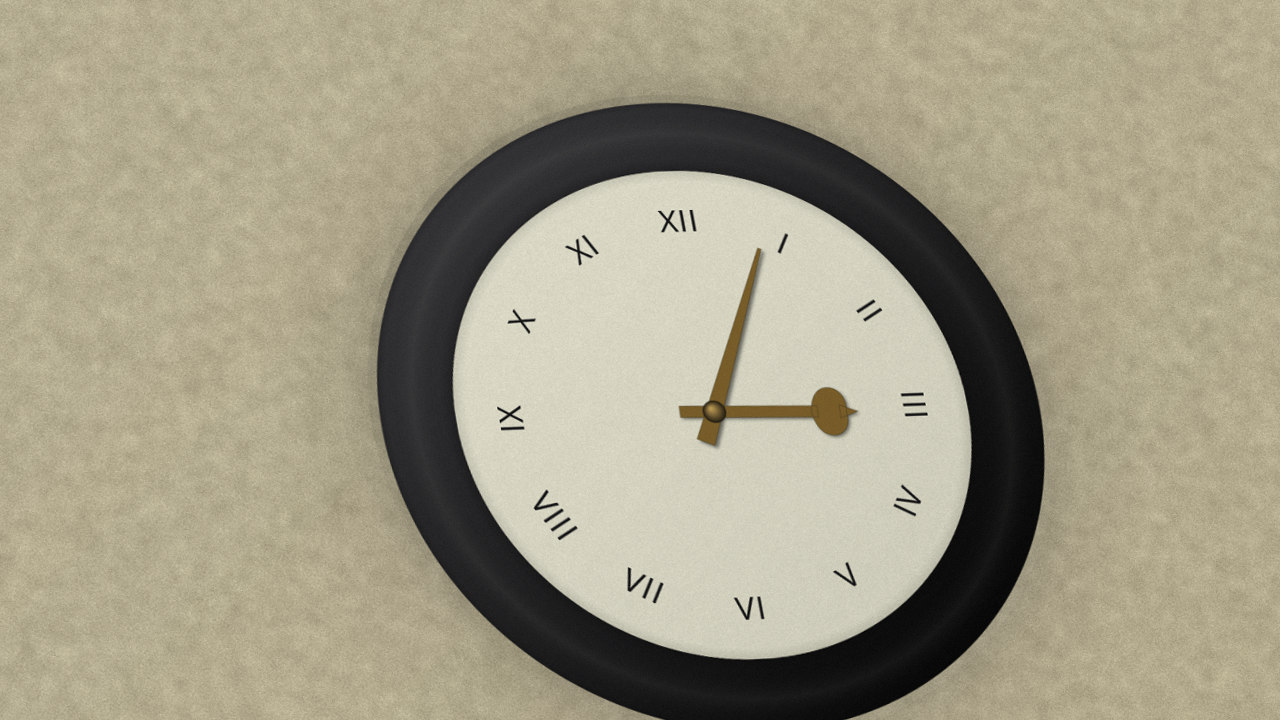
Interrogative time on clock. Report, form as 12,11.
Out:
3,04
